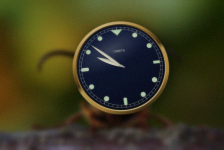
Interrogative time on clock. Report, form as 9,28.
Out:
9,52
